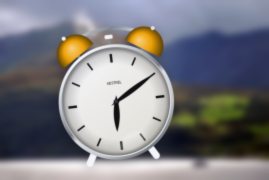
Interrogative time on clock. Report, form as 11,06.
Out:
6,10
